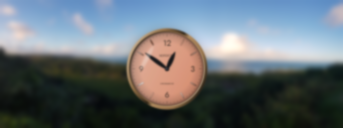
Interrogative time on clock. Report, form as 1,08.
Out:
12,51
